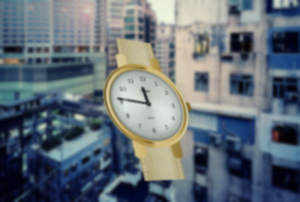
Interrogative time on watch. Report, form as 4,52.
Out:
11,46
